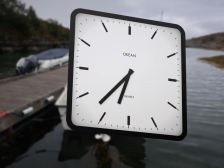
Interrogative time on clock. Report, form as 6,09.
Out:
6,37
